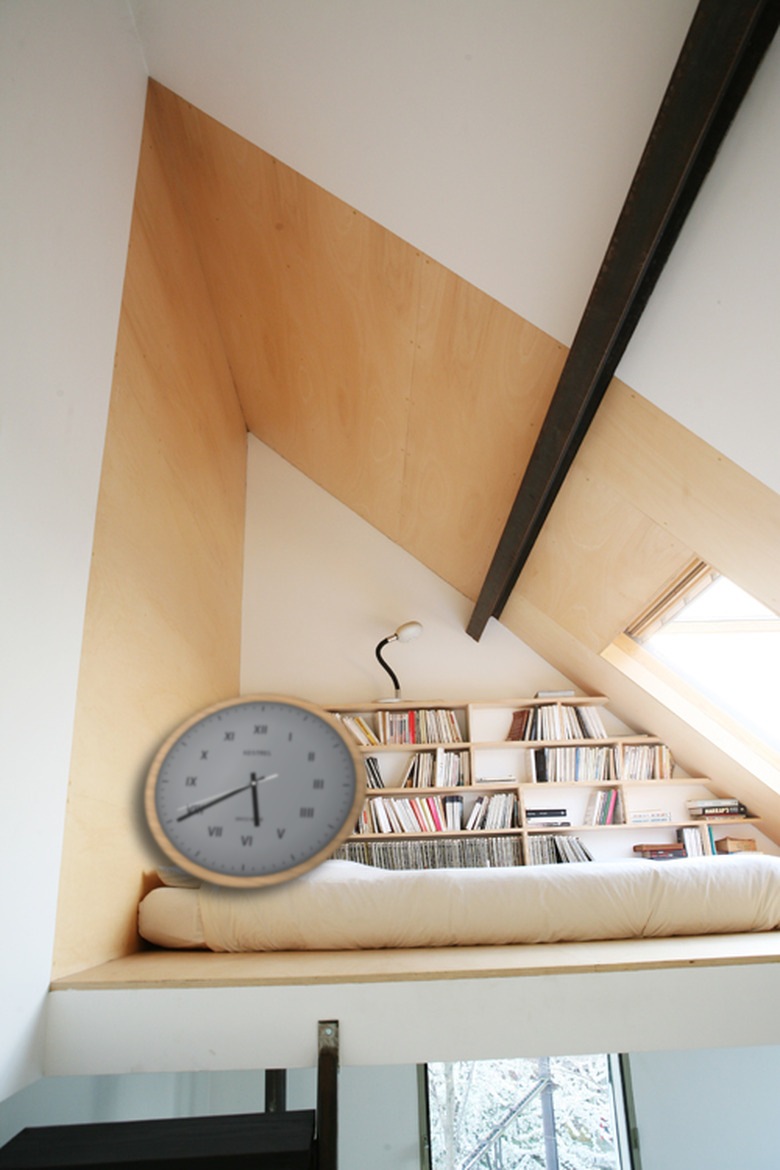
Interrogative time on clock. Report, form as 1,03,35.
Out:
5,39,41
